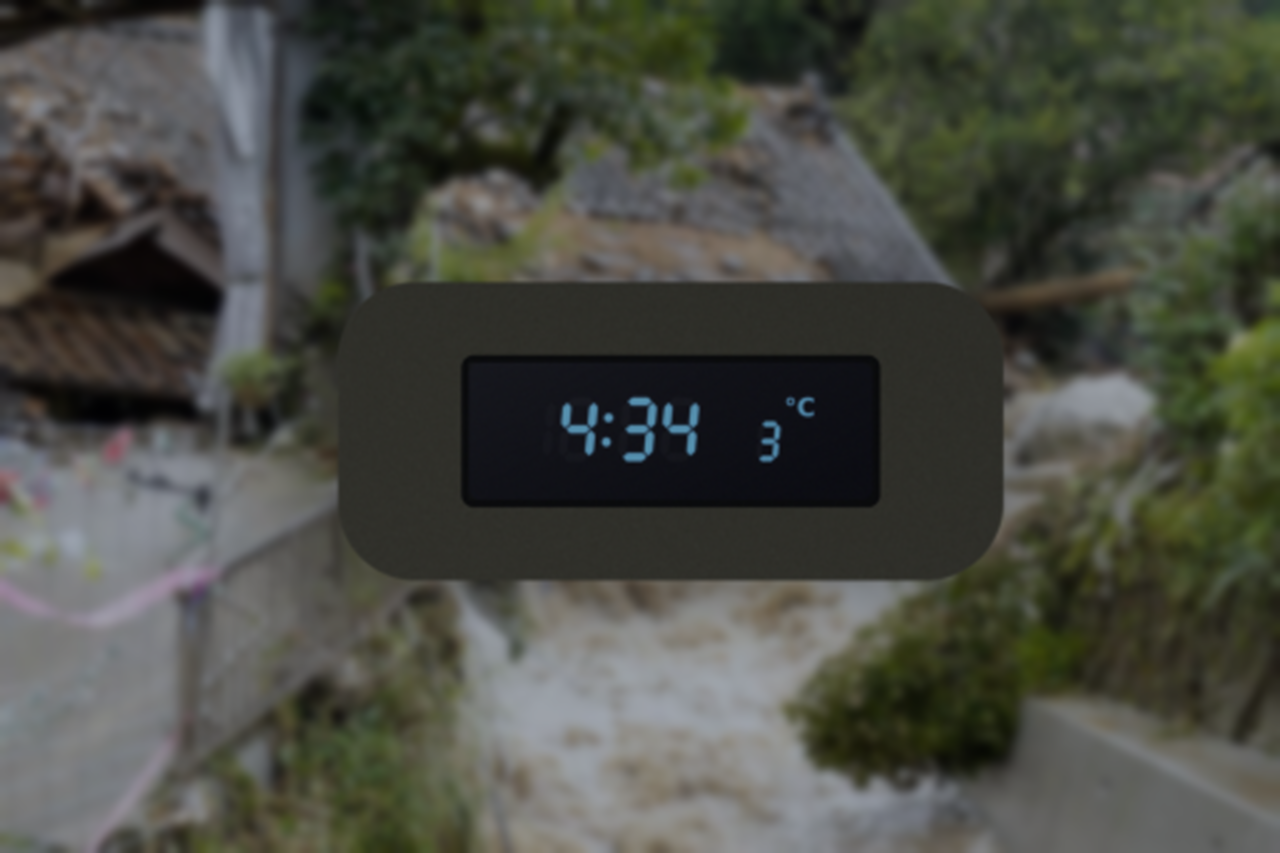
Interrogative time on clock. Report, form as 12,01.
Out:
4,34
